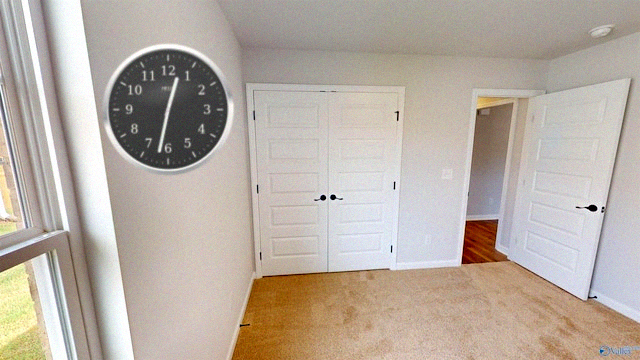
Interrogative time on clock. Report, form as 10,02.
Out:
12,32
